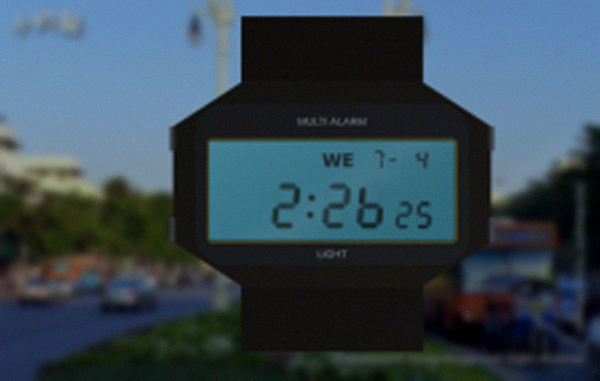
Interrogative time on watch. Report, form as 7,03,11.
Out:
2,26,25
